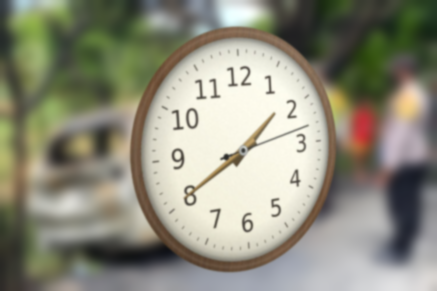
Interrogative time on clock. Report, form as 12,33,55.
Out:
1,40,13
